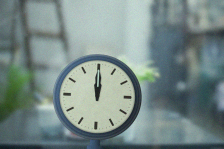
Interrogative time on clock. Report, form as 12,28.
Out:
12,00
